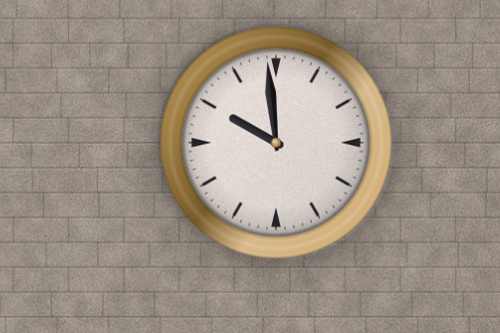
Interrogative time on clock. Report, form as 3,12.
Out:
9,59
